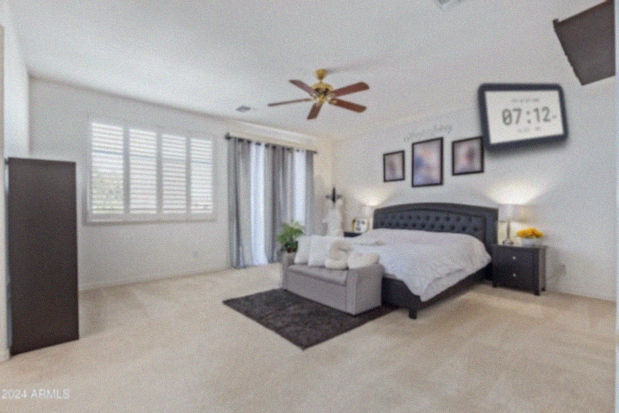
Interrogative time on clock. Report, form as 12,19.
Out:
7,12
